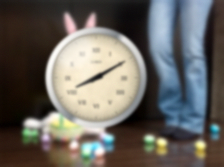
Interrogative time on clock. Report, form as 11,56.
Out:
8,10
